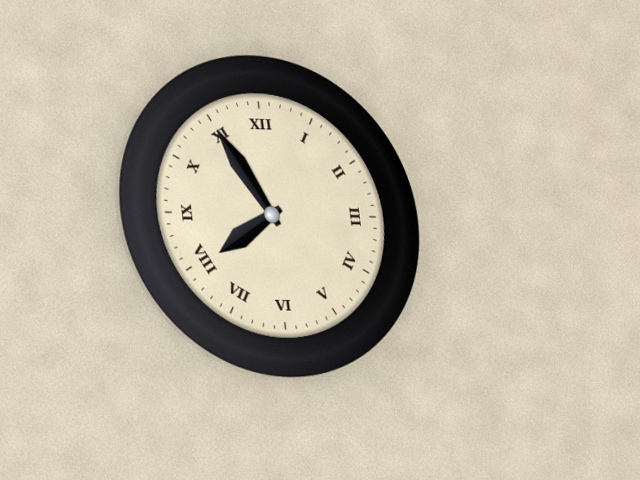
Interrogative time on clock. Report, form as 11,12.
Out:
7,55
